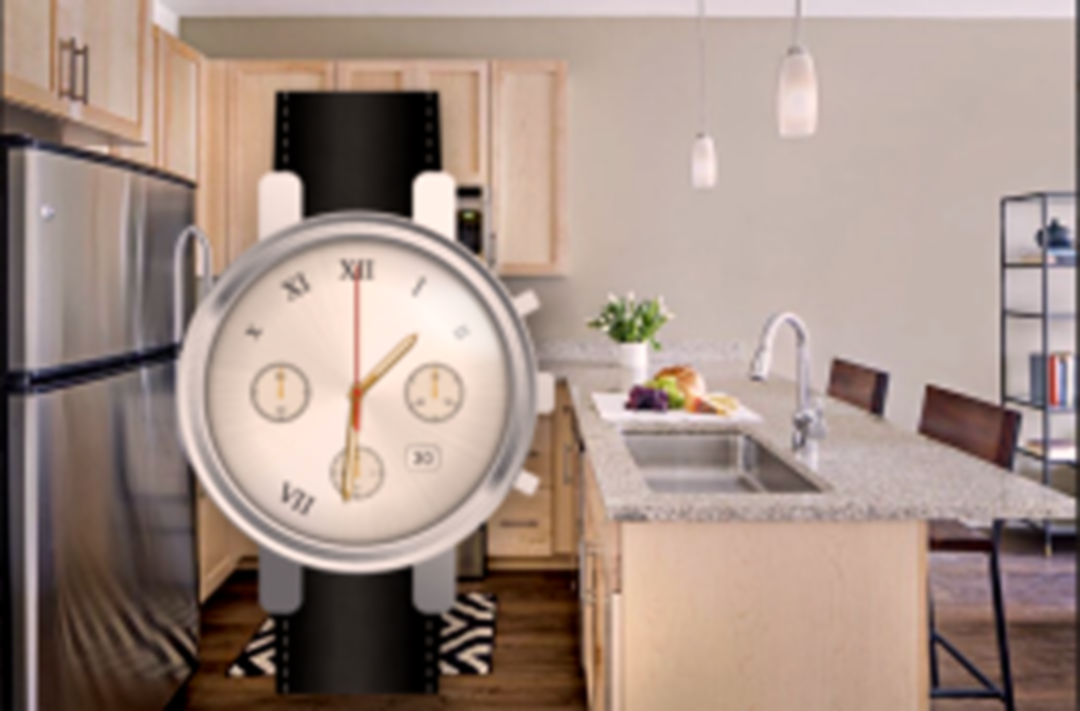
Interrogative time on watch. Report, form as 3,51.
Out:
1,31
